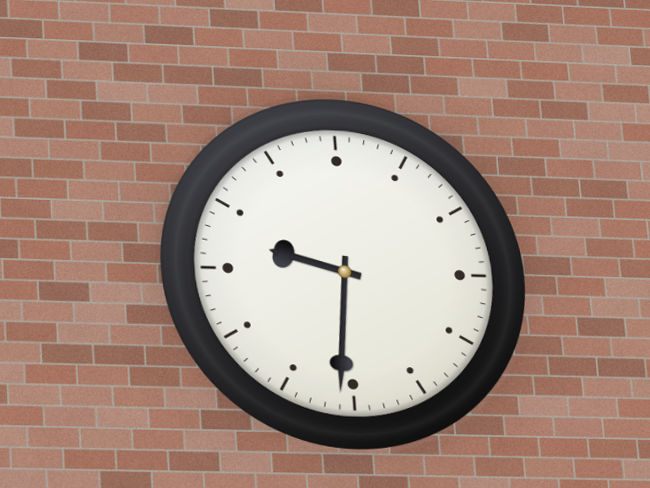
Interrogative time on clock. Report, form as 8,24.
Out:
9,31
